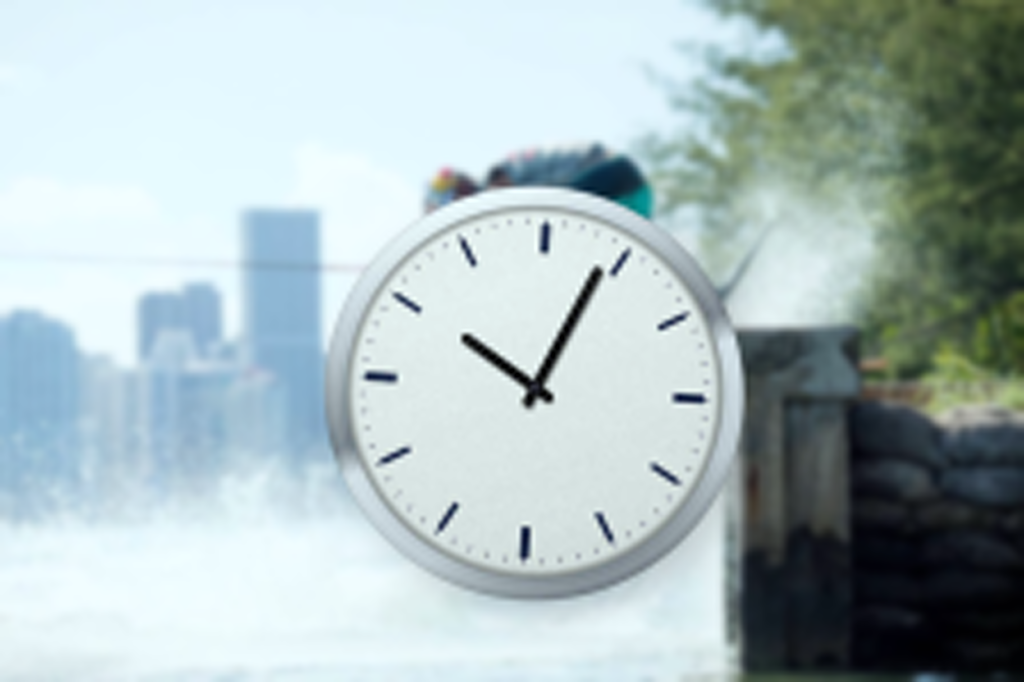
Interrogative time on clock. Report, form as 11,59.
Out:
10,04
